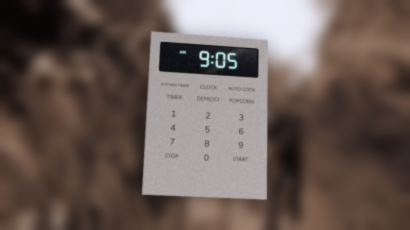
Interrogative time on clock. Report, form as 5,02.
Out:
9,05
